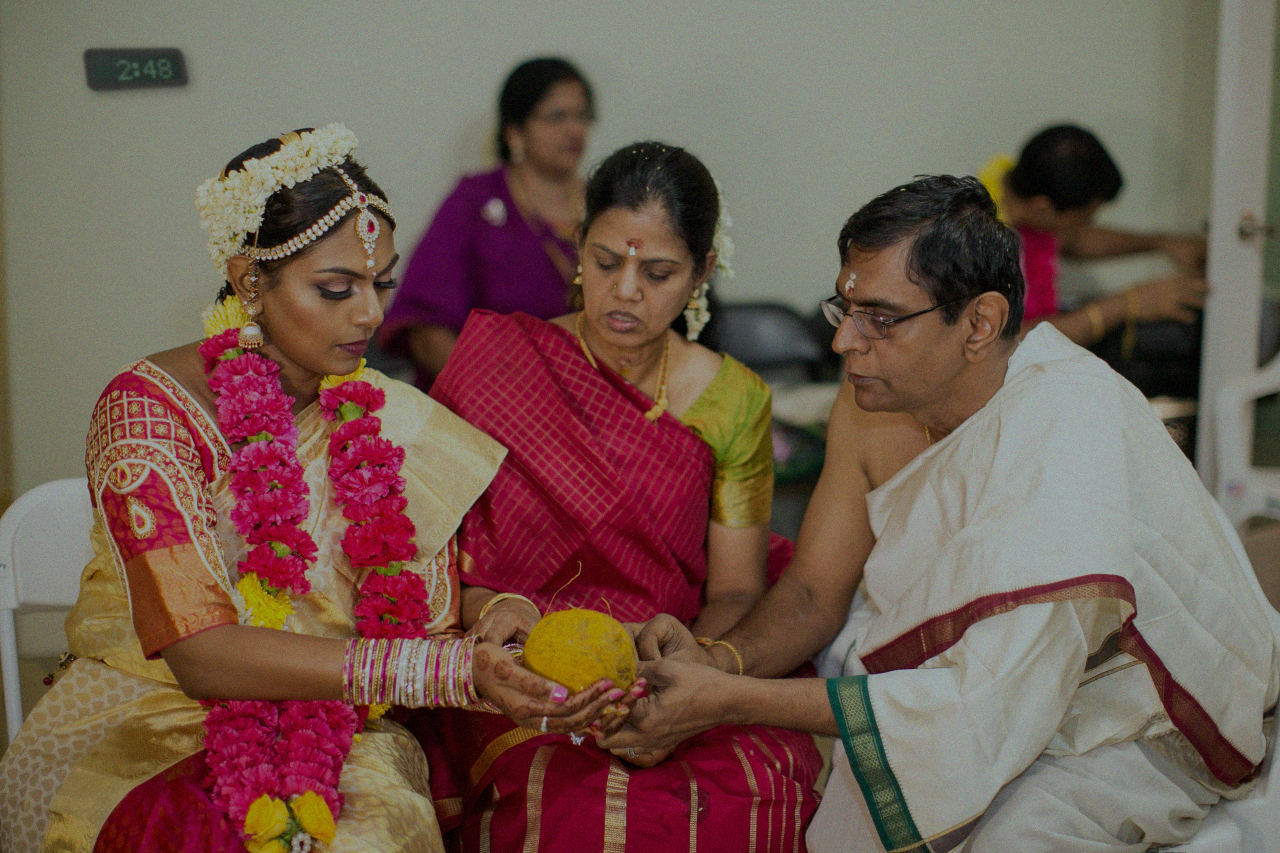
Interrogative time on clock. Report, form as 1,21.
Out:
2,48
